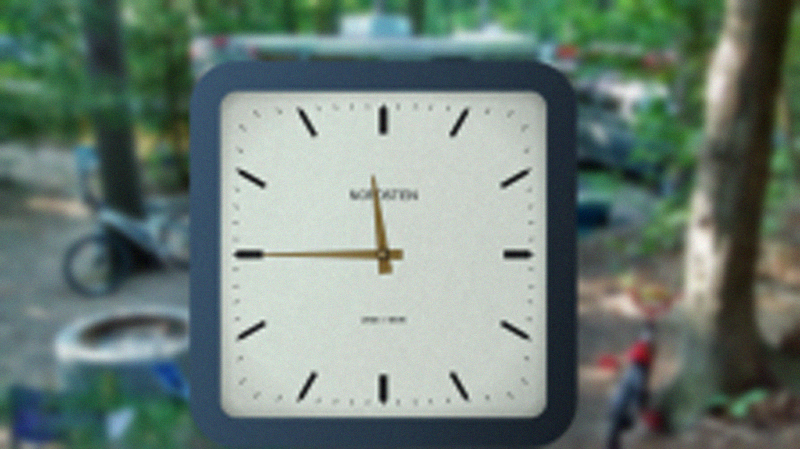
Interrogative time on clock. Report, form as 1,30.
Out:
11,45
